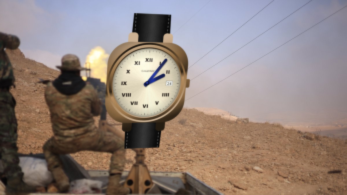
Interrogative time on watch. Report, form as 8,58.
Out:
2,06
